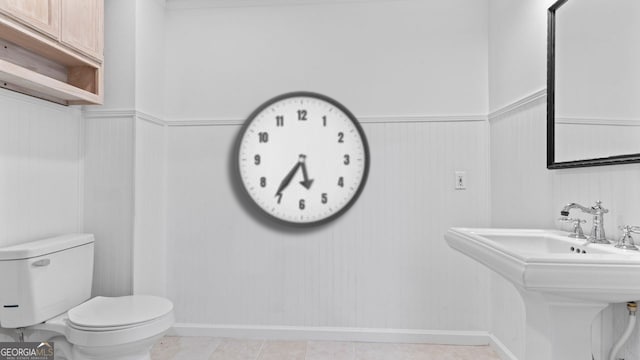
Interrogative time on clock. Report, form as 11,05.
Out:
5,36
